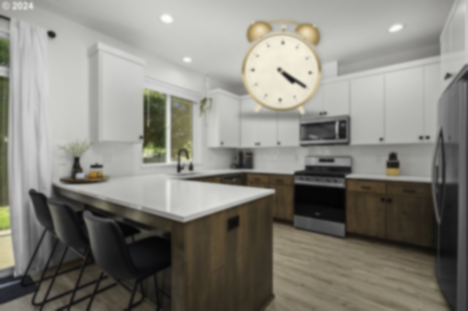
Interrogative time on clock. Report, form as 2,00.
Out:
4,20
